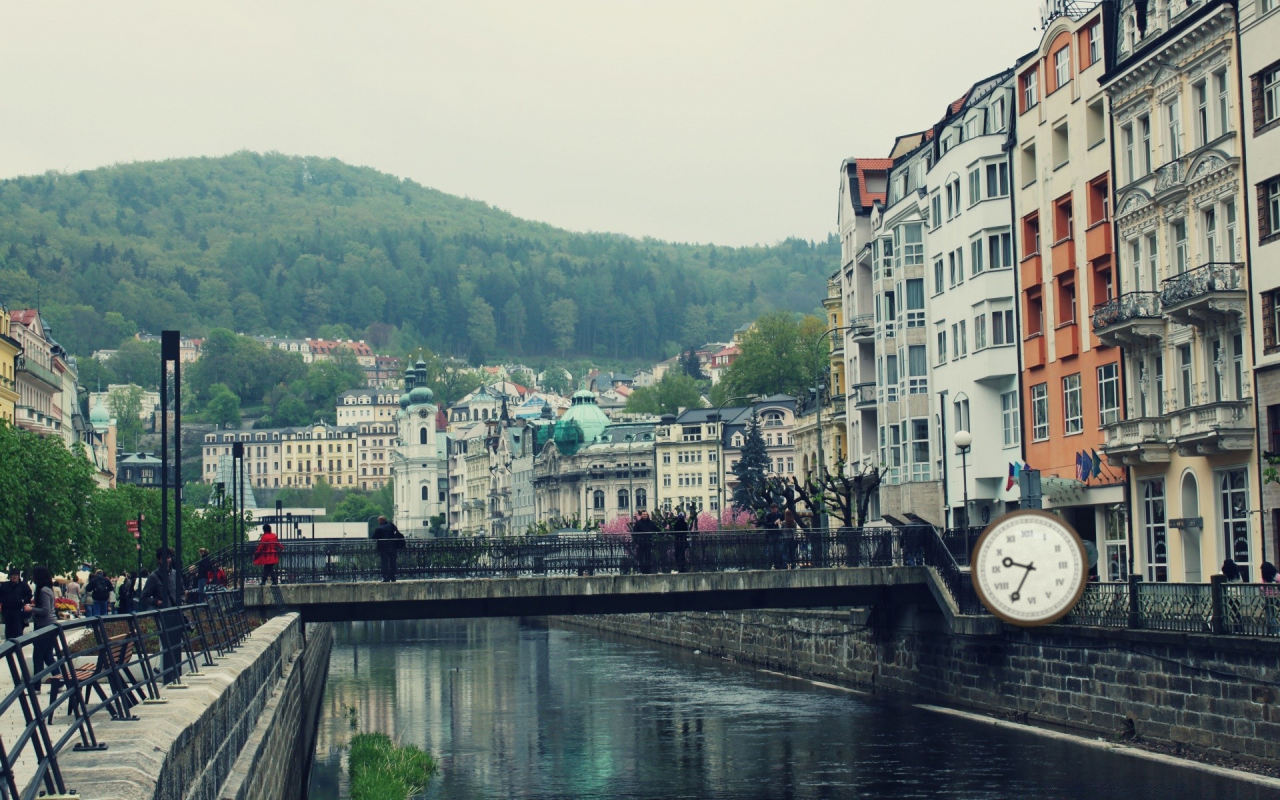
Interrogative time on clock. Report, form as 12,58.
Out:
9,35
